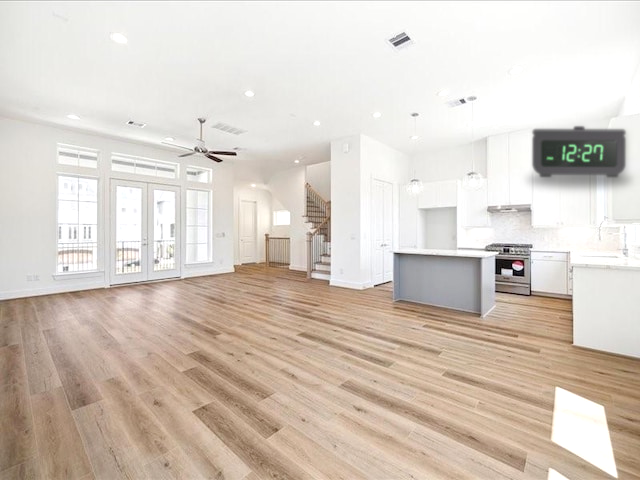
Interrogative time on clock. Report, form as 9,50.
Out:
12,27
